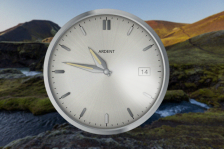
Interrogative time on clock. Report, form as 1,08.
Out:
10,47
